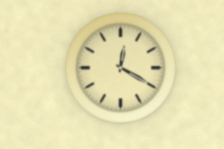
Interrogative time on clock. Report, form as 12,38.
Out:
12,20
